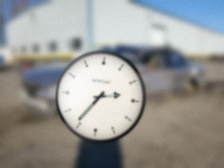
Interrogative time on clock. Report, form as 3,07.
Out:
2,36
